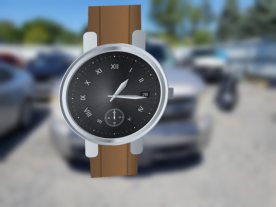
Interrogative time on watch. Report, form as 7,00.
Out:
1,16
